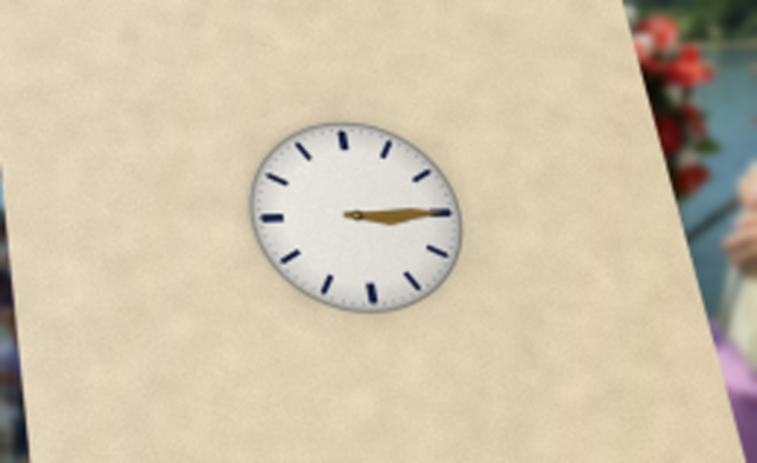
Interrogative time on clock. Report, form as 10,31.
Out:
3,15
